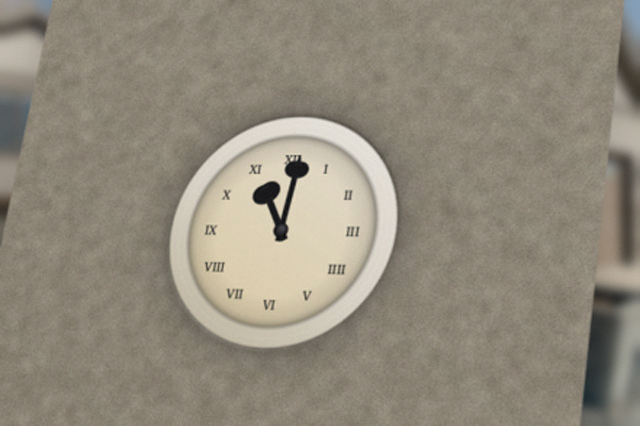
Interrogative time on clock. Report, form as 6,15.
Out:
11,01
